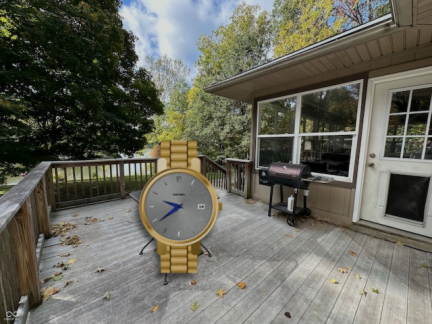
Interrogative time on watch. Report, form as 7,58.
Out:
9,39
